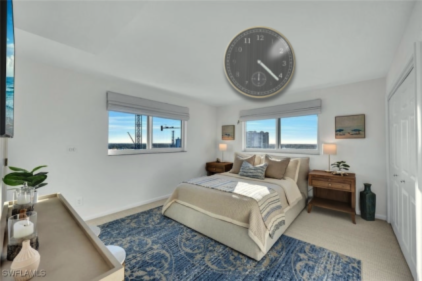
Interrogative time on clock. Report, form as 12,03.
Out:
4,22
